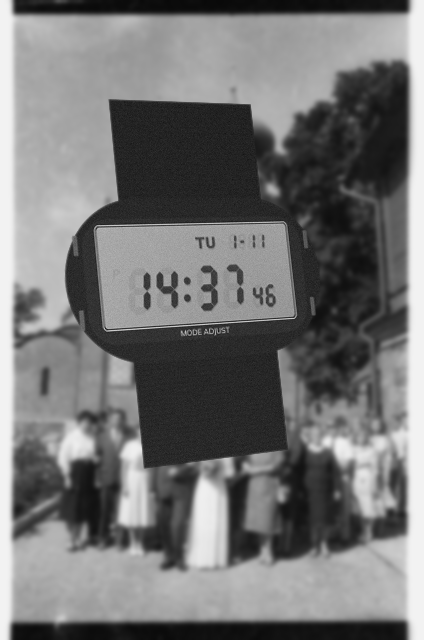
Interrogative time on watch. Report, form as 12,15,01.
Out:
14,37,46
